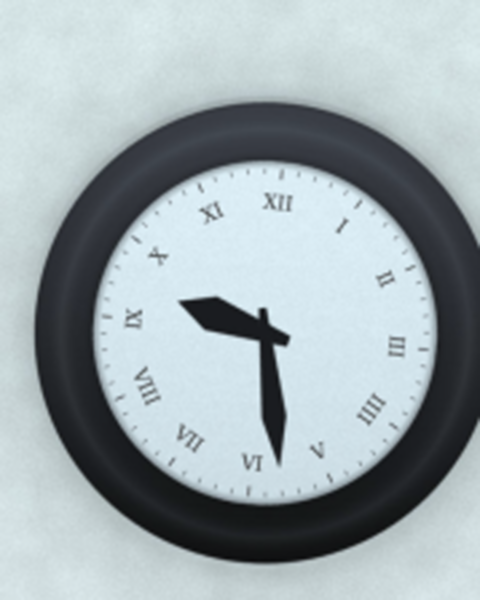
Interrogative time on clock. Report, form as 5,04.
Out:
9,28
